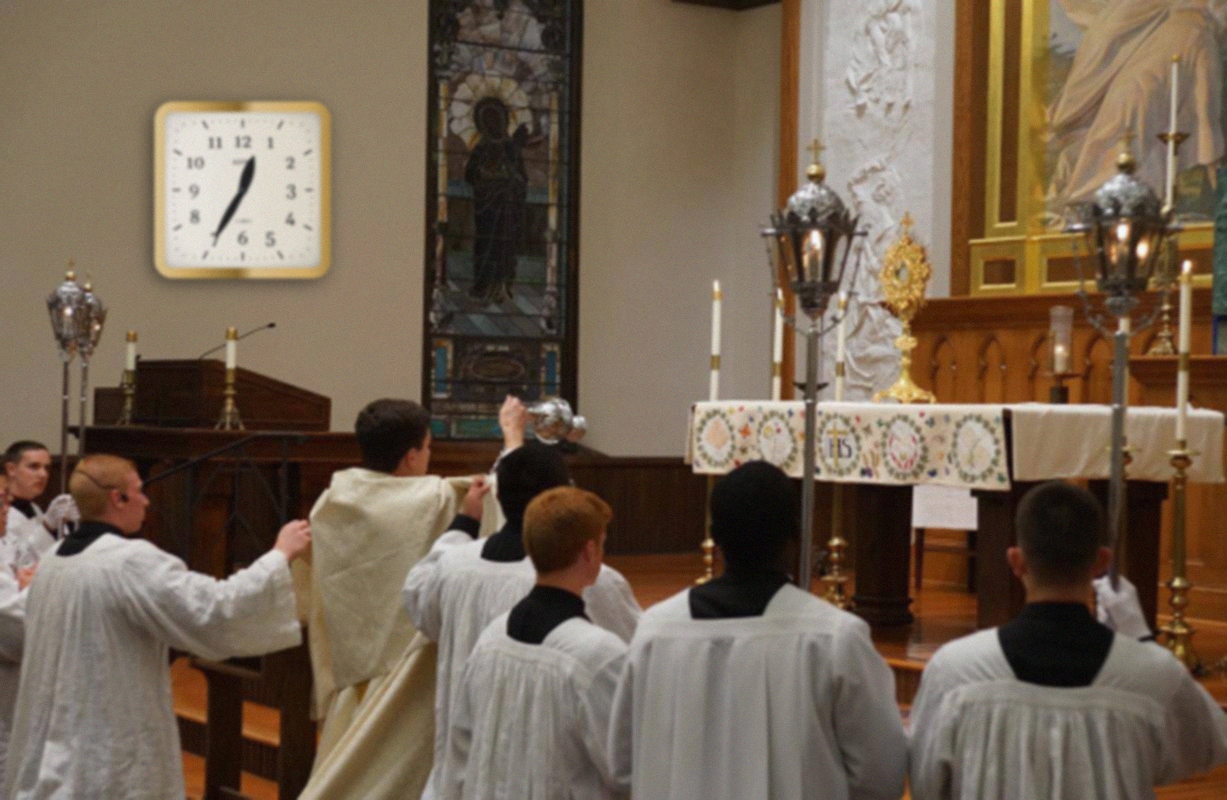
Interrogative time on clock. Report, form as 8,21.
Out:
12,35
